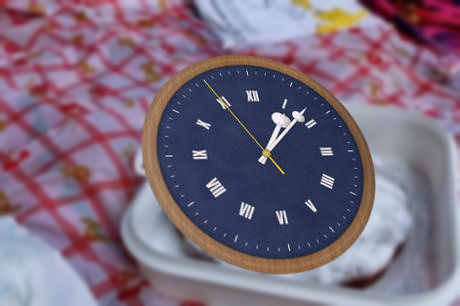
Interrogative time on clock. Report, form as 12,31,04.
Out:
1,07,55
